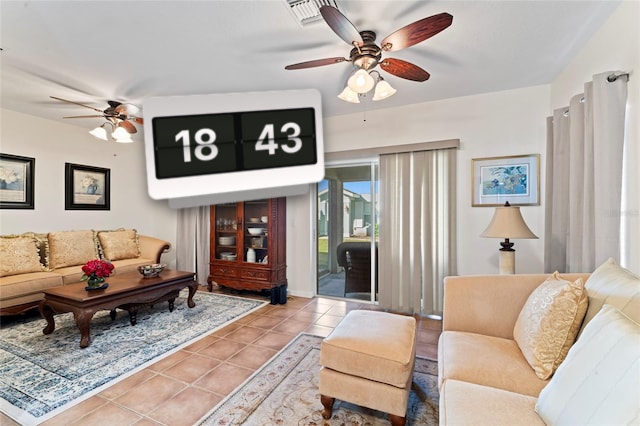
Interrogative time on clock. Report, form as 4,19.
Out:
18,43
